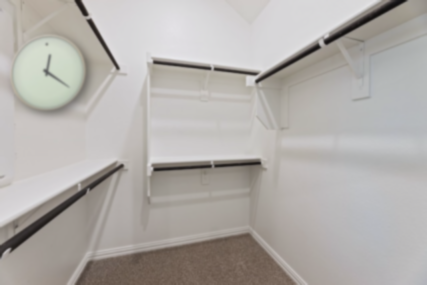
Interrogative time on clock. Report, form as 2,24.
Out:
12,21
